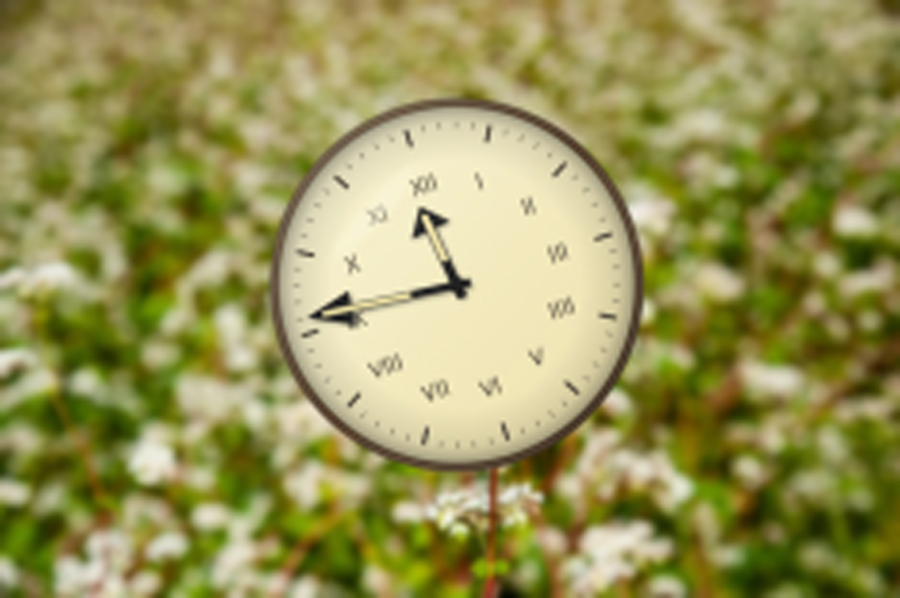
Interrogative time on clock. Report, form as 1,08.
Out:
11,46
